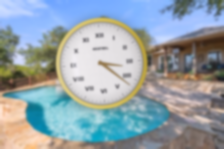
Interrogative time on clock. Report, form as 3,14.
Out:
3,22
